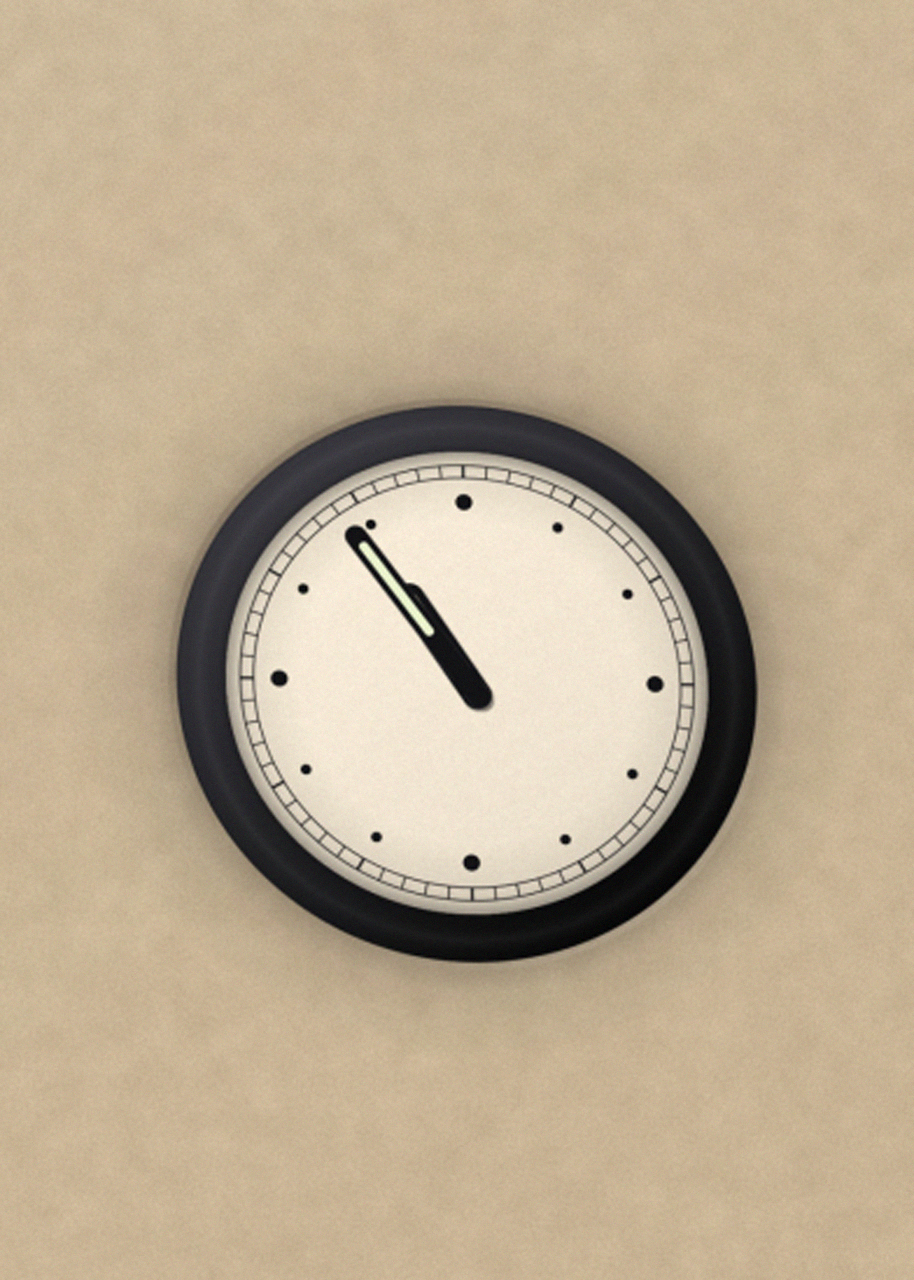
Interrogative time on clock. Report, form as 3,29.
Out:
10,54
